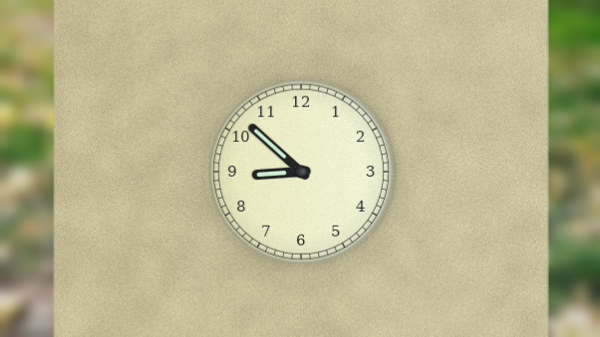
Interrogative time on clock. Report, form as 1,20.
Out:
8,52
